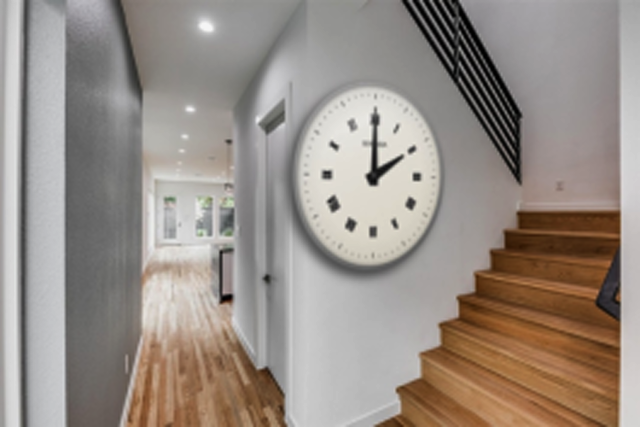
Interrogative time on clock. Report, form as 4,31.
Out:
2,00
